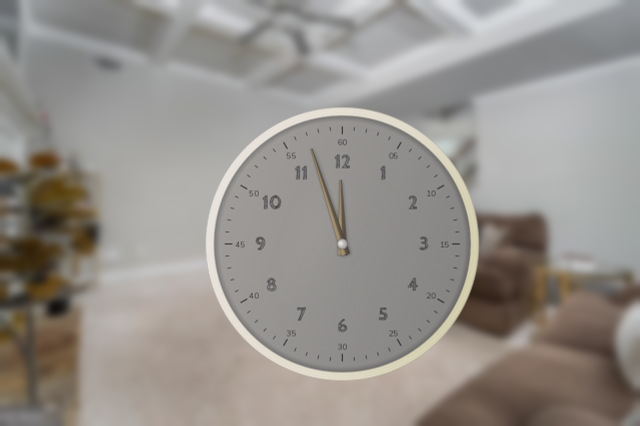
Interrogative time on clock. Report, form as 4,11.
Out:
11,57
